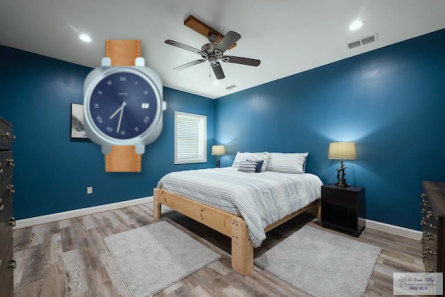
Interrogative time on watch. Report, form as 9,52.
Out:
7,32
